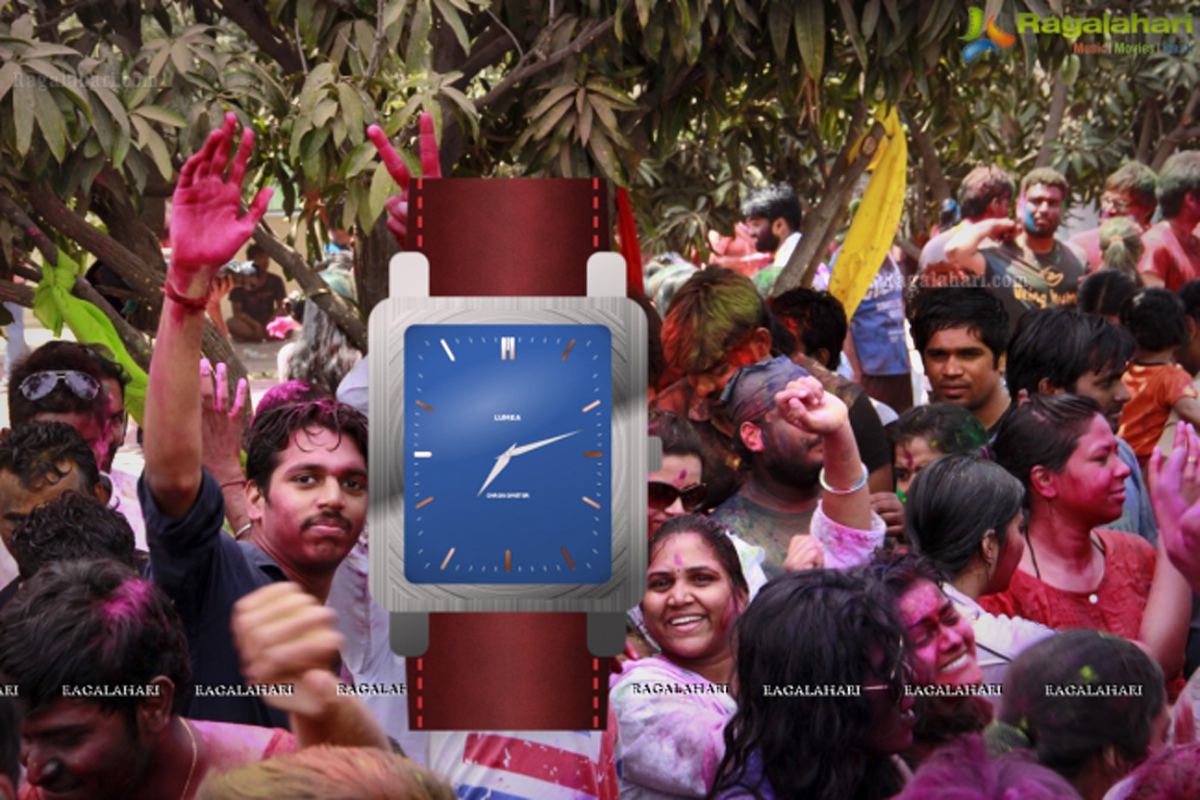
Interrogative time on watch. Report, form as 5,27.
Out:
7,12
